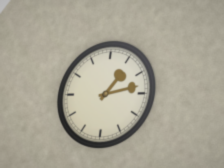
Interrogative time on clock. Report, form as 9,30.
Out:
1,13
